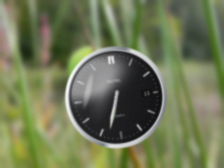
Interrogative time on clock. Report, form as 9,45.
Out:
6,33
